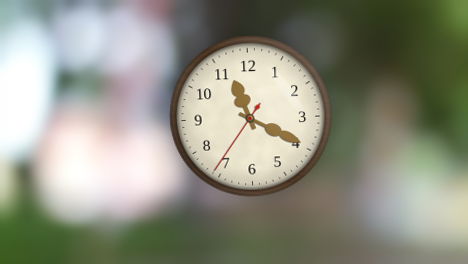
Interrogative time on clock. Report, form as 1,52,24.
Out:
11,19,36
